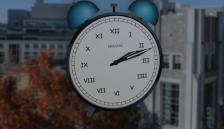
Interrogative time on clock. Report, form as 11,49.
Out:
2,12
